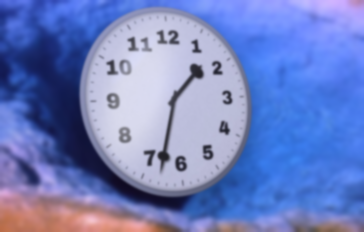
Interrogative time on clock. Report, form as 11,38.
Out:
1,33
